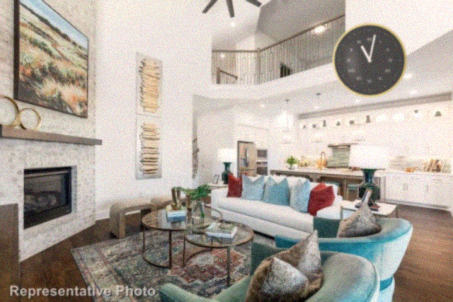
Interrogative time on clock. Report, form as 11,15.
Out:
11,02
